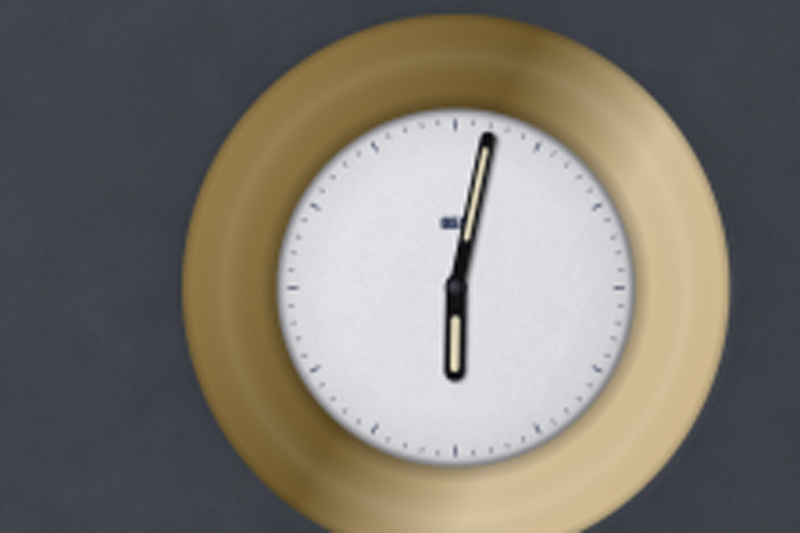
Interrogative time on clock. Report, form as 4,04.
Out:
6,02
